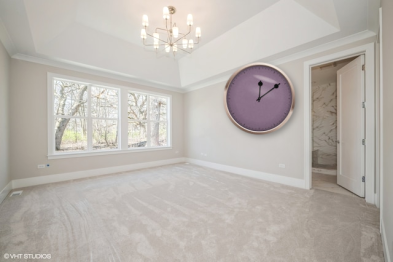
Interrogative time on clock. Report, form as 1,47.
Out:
12,09
